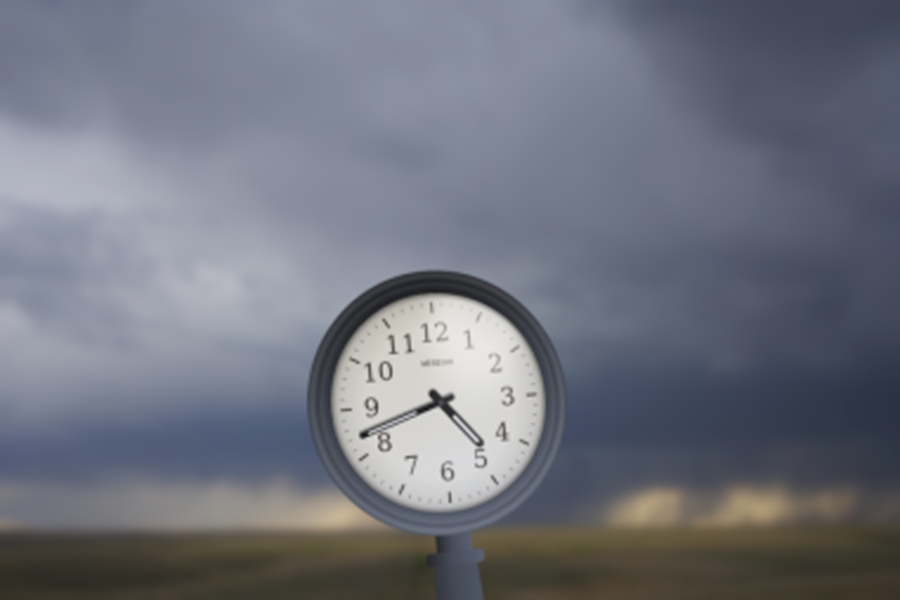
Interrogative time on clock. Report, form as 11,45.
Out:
4,42
